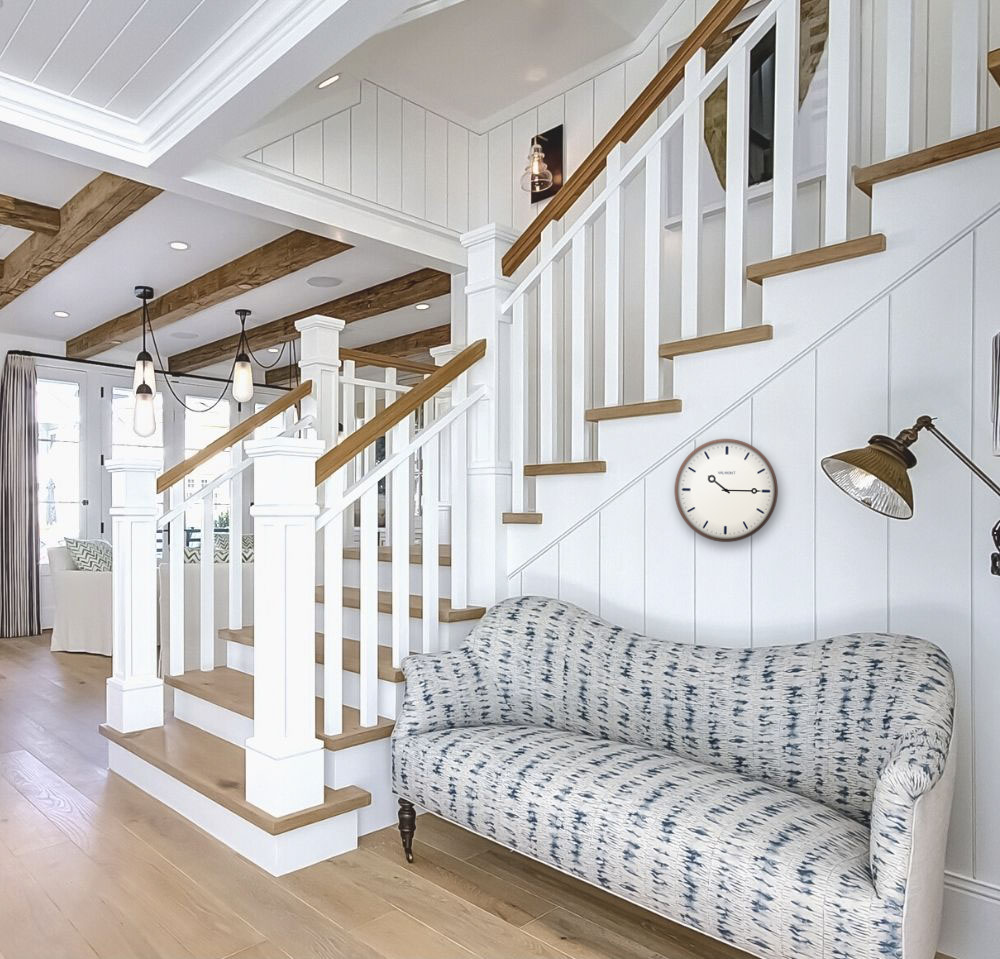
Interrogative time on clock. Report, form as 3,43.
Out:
10,15
